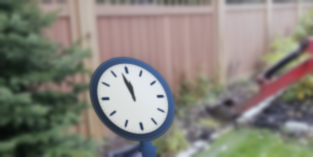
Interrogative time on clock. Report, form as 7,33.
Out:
11,58
